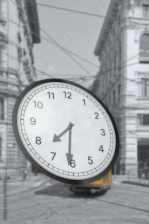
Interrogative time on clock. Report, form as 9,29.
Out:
7,31
